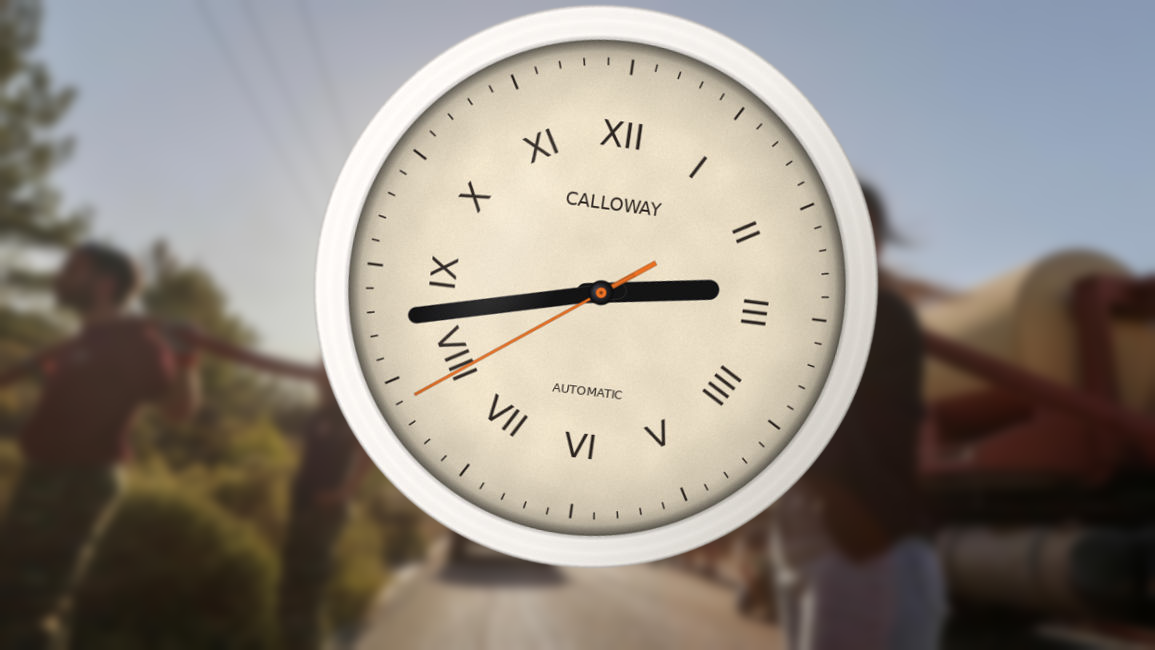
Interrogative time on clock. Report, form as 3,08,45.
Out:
2,42,39
